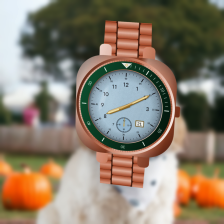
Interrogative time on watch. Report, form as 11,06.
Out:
8,10
